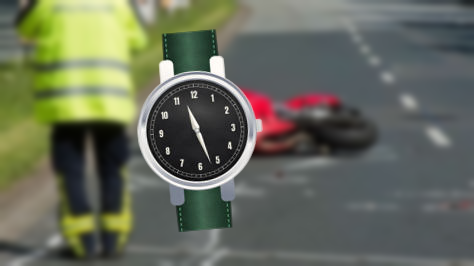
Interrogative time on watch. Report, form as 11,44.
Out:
11,27
